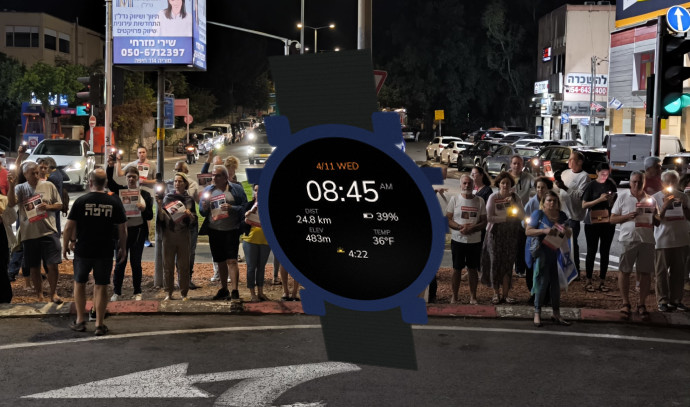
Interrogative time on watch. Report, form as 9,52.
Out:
8,45
